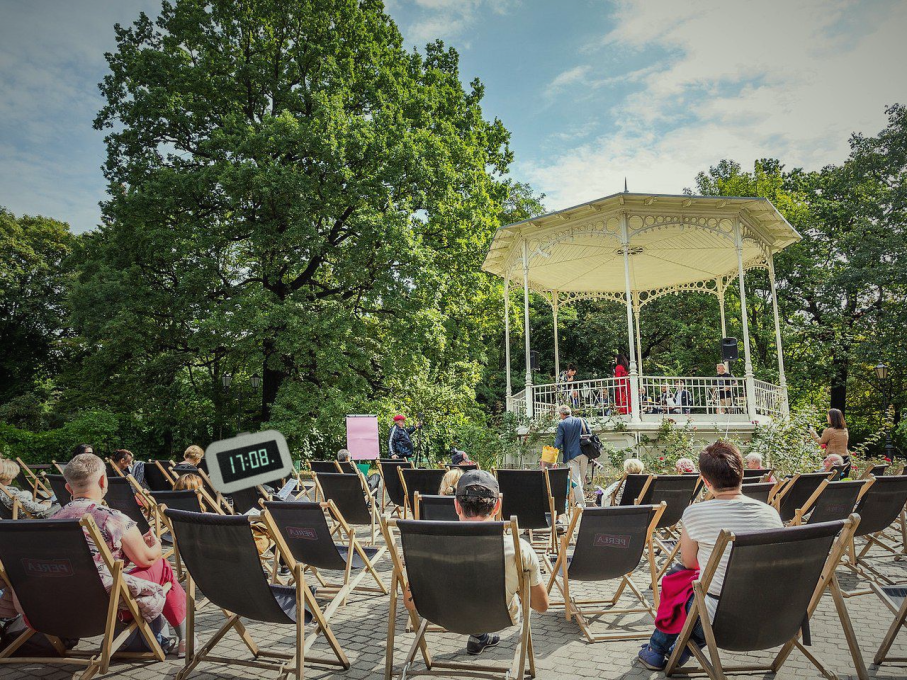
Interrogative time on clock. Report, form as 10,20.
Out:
17,08
